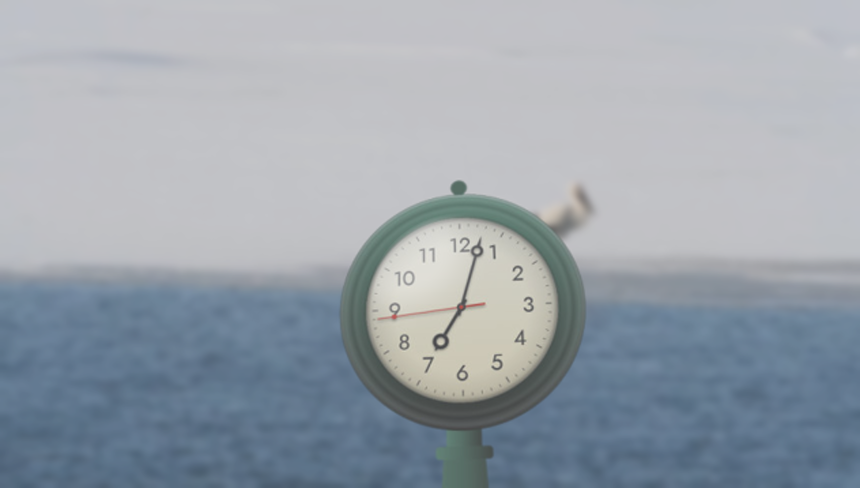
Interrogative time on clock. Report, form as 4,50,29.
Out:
7,02,44
